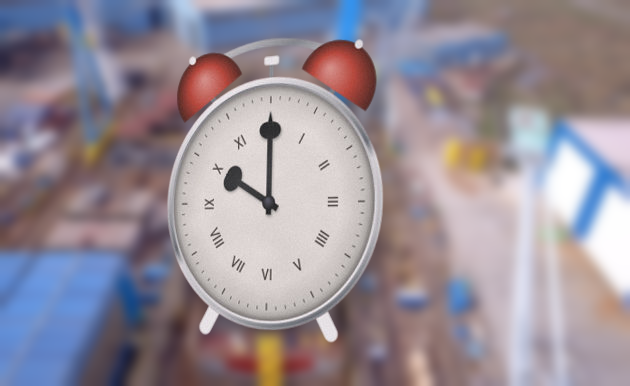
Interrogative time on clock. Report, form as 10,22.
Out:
10,00
